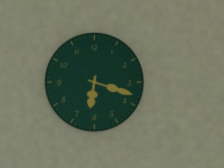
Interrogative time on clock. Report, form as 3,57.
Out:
6,18
